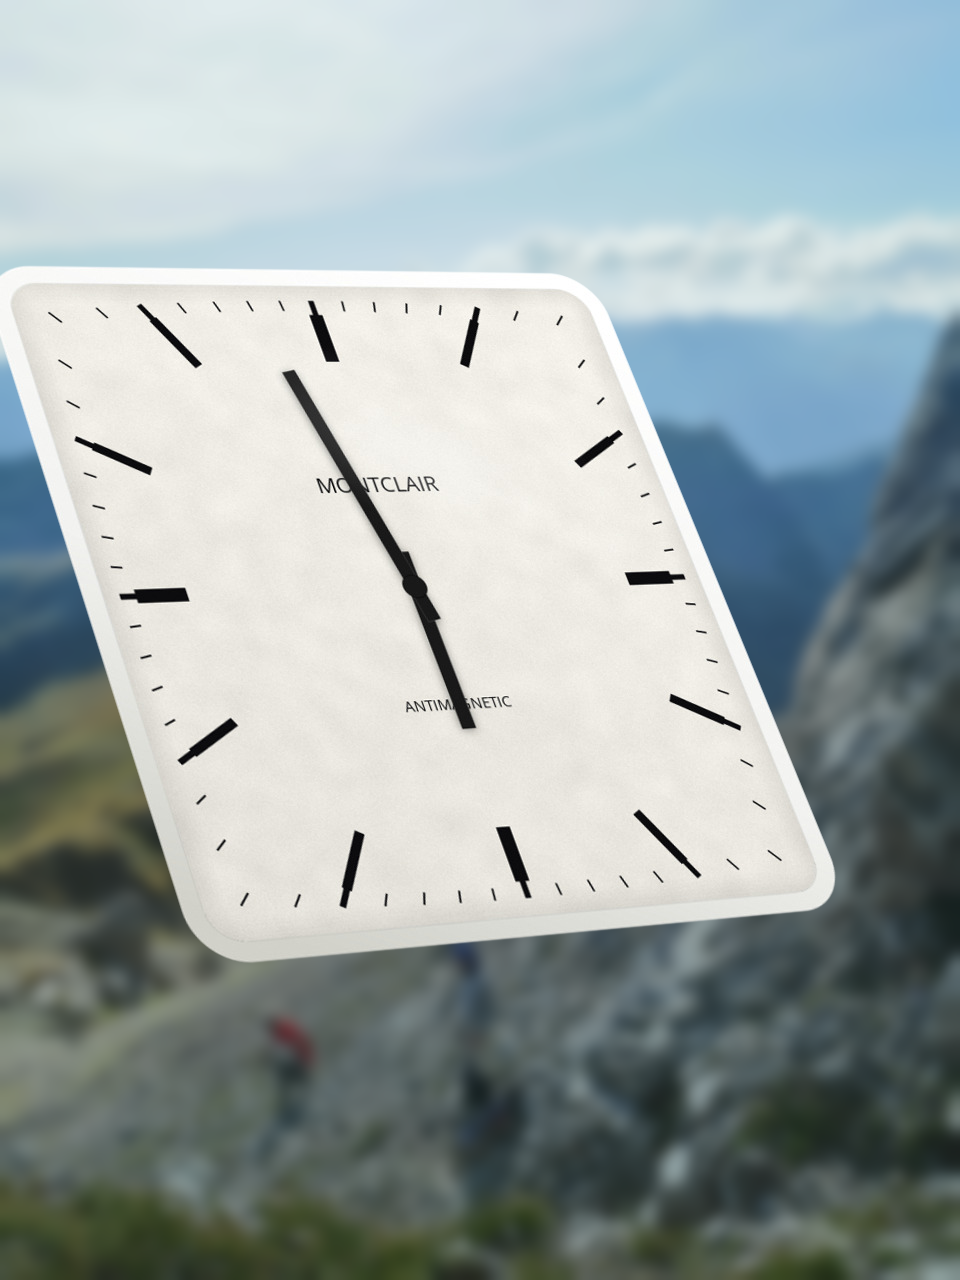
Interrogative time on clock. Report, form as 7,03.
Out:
5,58
